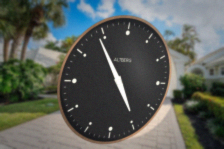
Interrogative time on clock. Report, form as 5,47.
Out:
4,54
